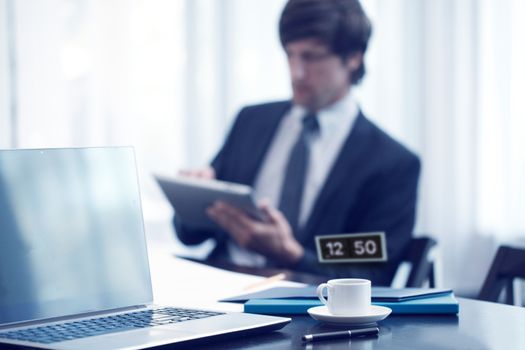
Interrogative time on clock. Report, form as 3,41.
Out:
12,50
